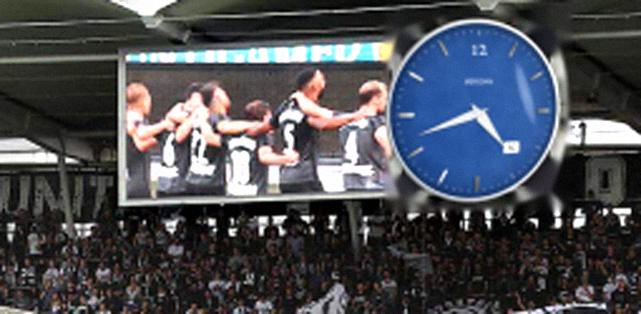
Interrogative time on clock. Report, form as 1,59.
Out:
4,42
